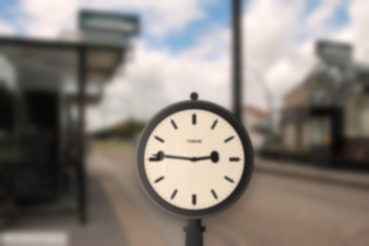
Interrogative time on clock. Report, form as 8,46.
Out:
2,46
